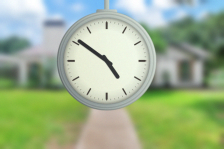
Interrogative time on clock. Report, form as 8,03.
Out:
4,51
